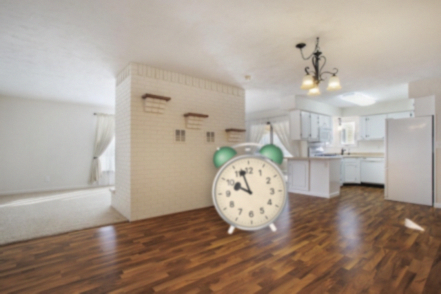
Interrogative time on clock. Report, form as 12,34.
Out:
9,57
